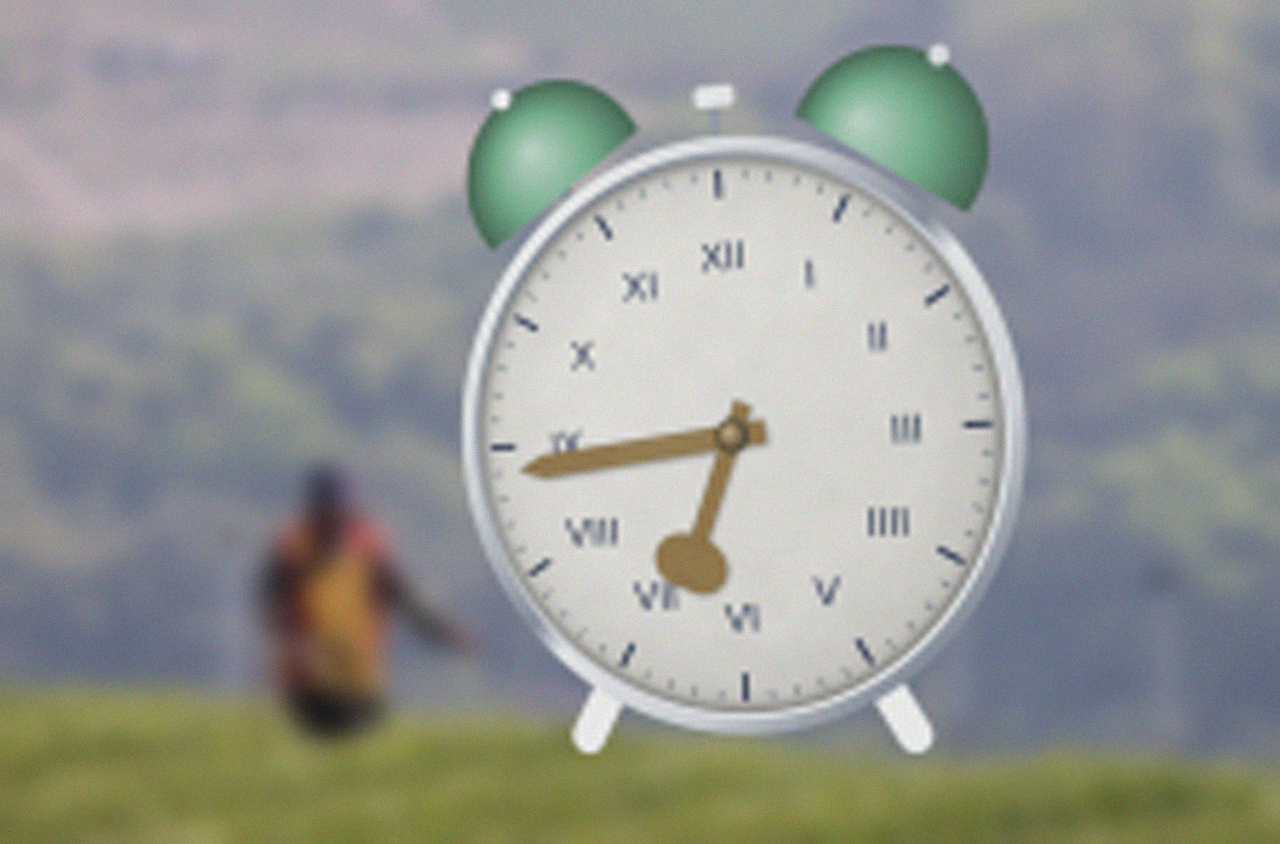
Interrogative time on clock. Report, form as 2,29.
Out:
6,44
